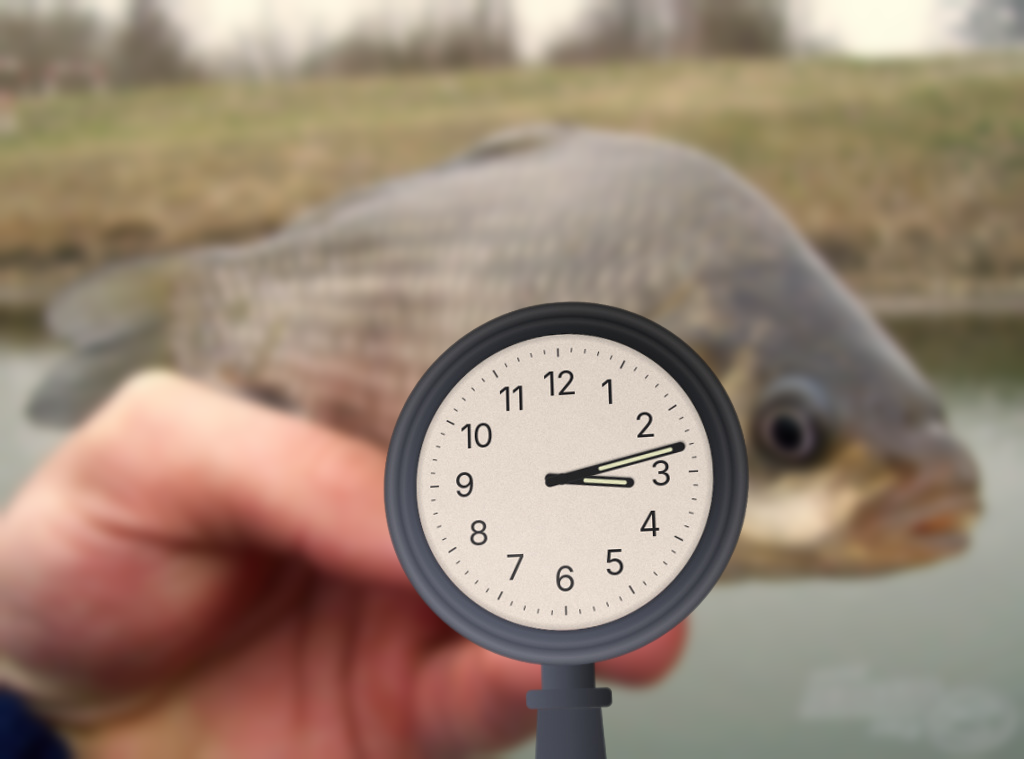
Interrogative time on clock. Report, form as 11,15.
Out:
3,13
